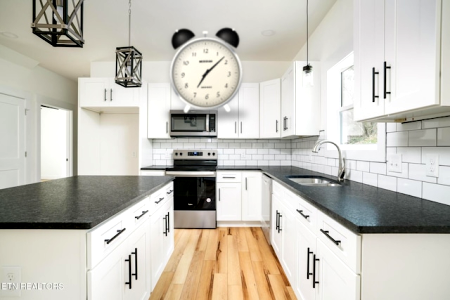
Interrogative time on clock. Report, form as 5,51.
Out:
7,08
